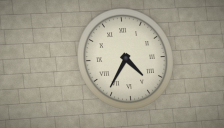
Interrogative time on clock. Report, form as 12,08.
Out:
4,36
